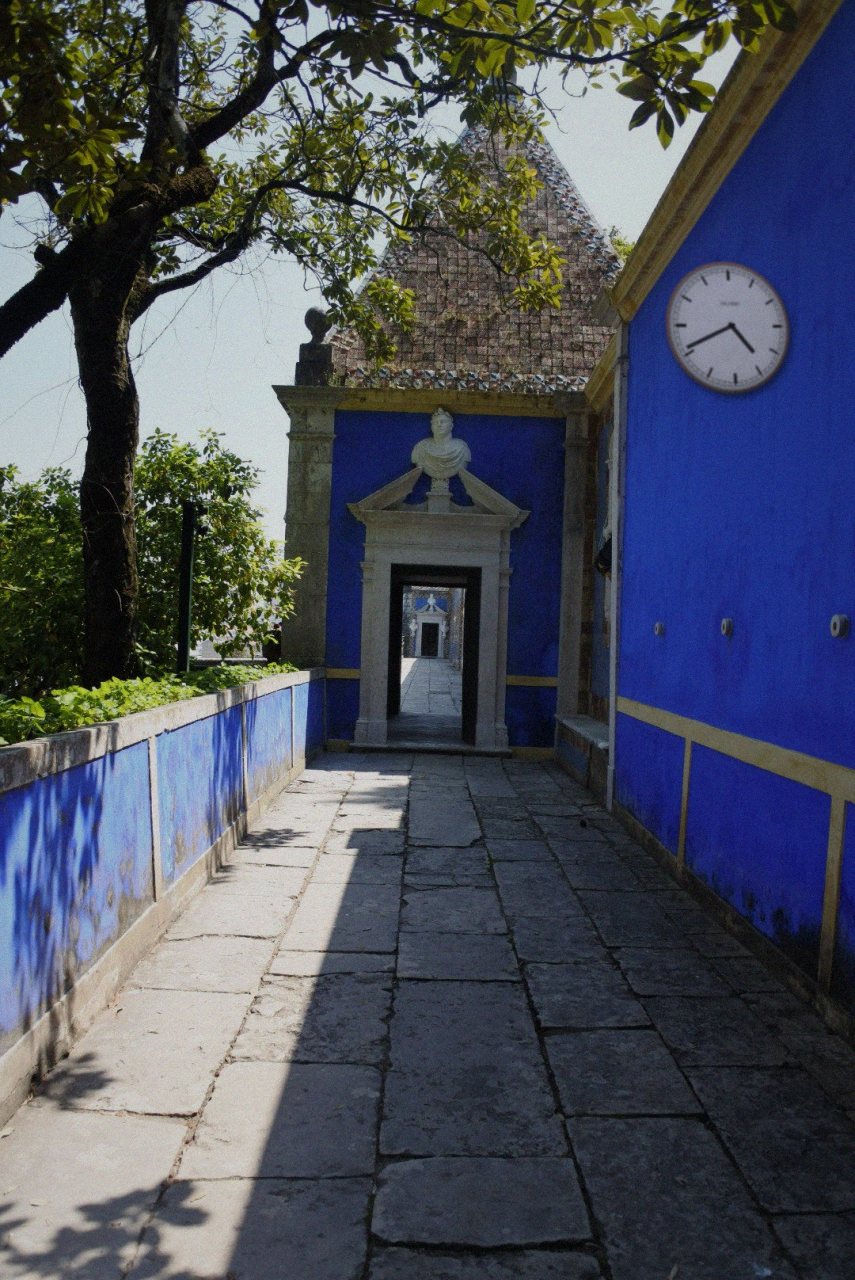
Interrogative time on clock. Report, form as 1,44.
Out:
4,41
